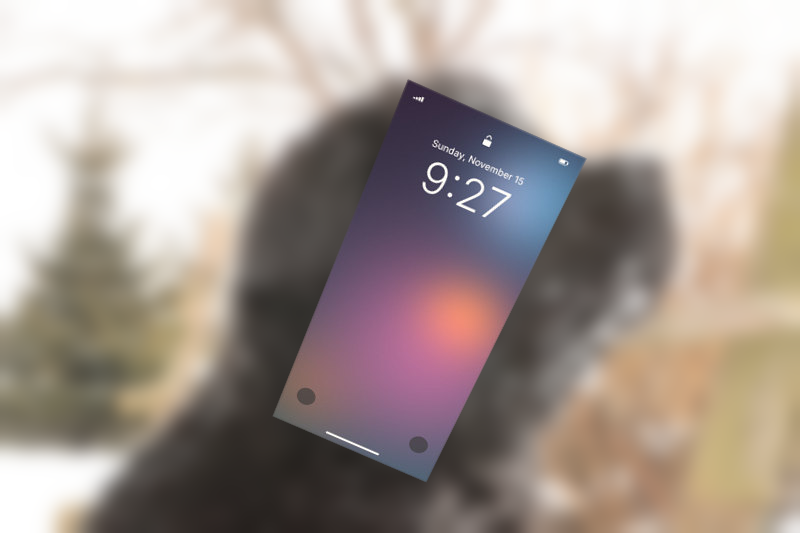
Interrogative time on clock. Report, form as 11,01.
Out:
9,27
